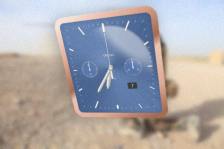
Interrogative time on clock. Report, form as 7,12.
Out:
6,36
